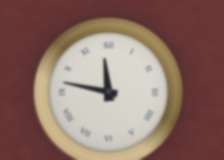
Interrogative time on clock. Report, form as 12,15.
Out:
11,47
